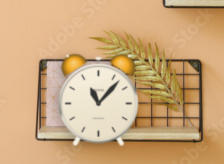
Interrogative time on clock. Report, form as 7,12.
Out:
11,07
